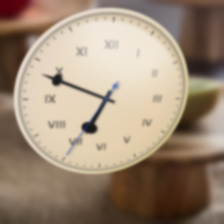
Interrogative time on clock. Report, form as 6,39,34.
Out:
6,48,35
